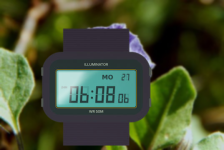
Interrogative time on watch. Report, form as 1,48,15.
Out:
6,08,06
